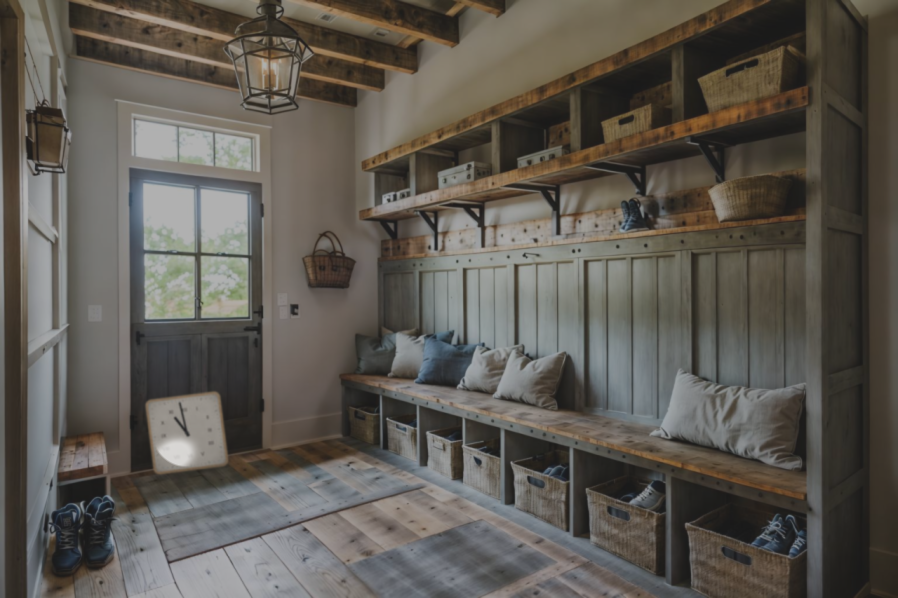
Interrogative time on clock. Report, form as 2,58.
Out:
10,59
